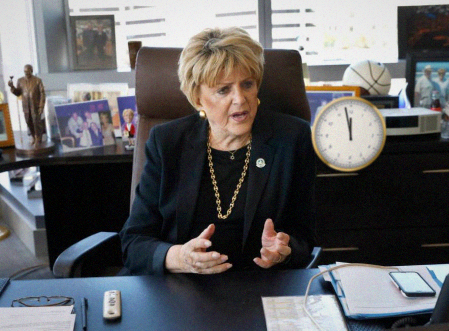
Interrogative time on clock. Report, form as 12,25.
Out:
11,58
